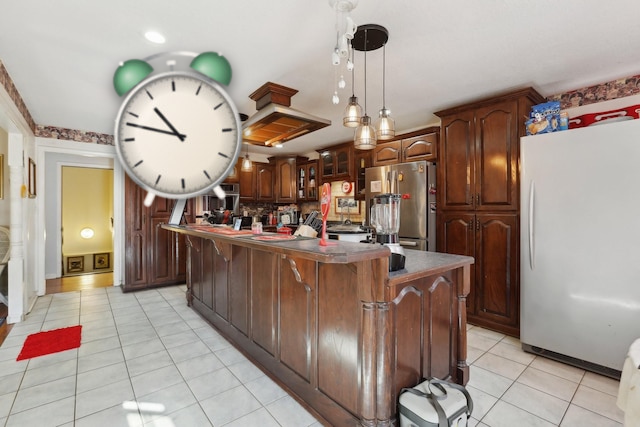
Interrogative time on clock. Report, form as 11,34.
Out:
10,48
